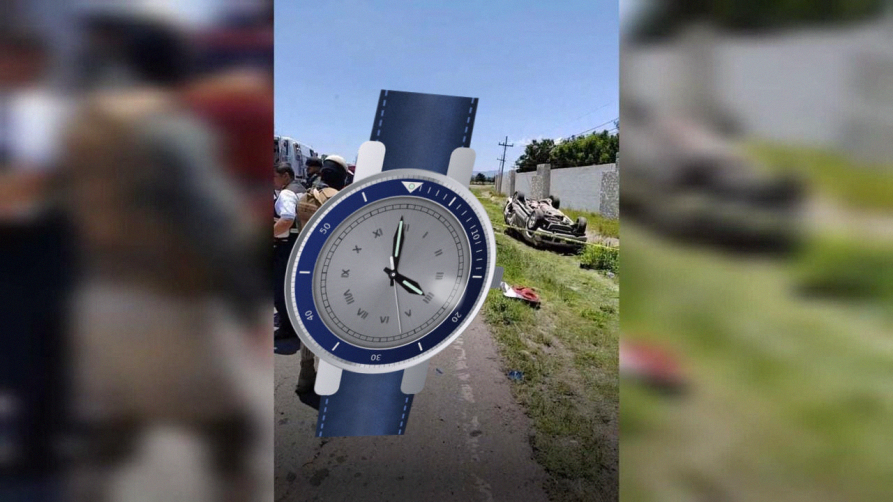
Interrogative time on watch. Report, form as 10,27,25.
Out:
3,59,27
